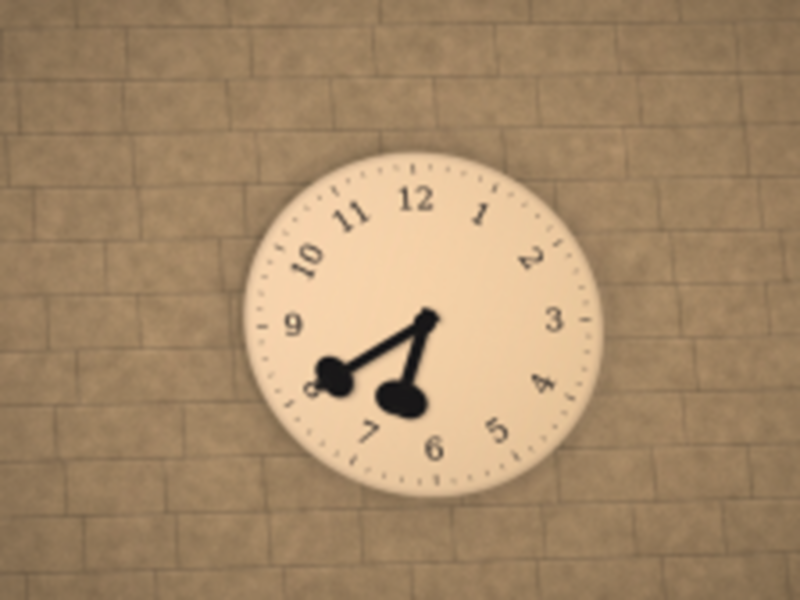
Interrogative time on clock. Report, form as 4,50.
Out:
6,40
